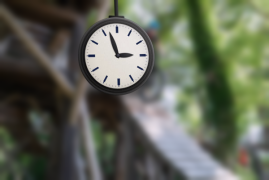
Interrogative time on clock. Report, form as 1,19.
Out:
2,57
